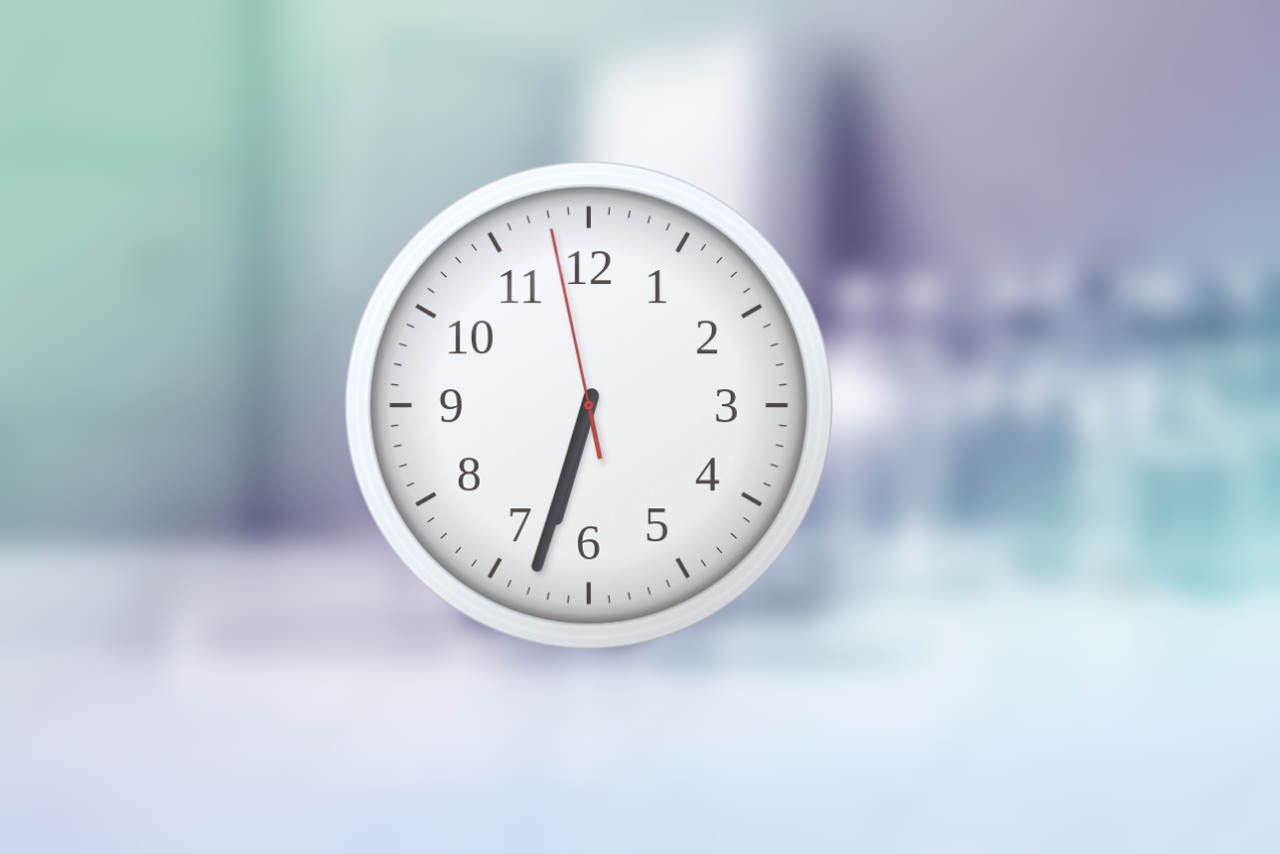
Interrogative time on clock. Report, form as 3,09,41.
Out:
6,32,58
